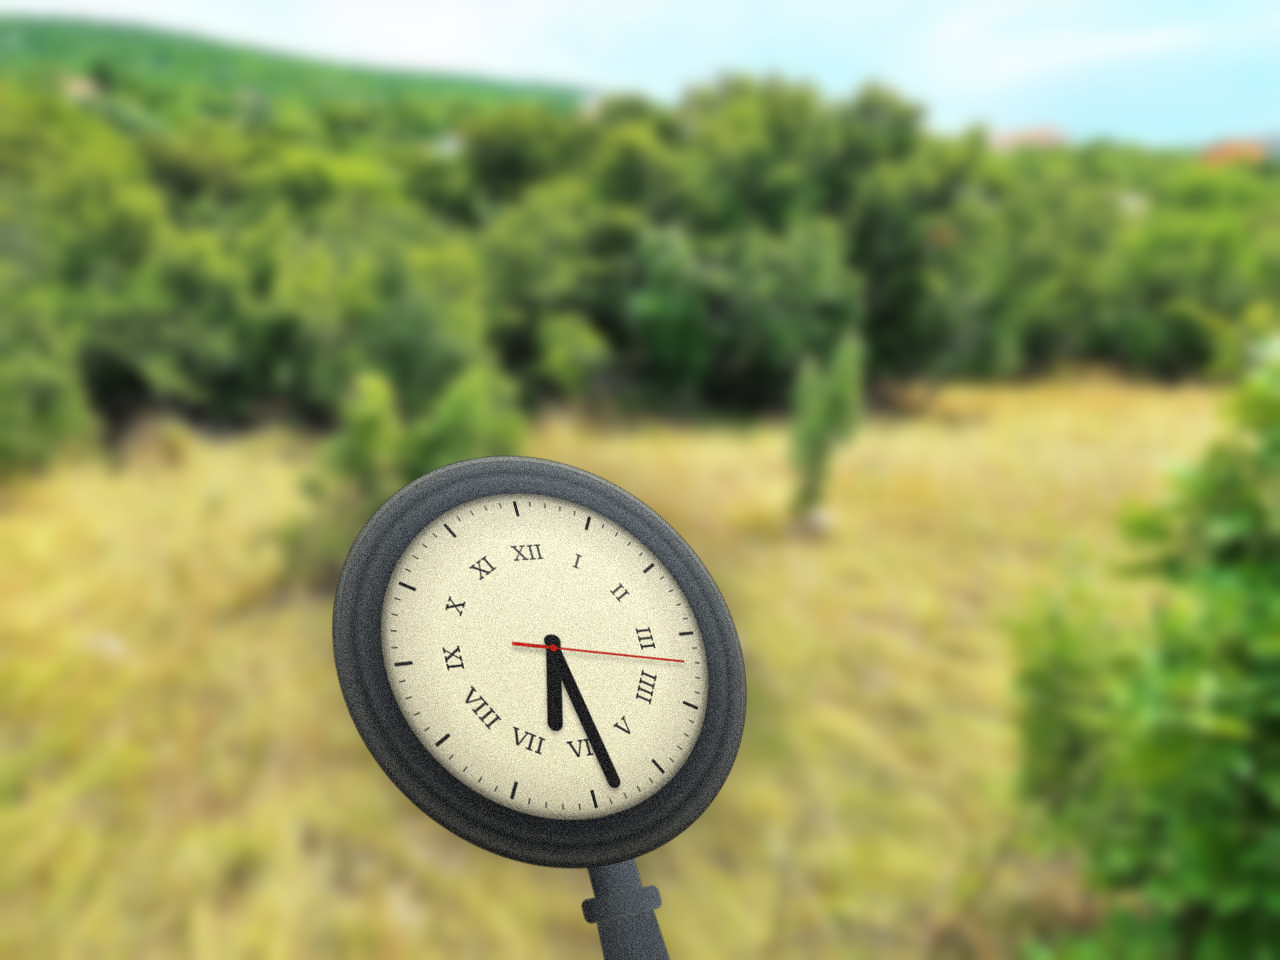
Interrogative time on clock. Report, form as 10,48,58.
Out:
6,28,17
